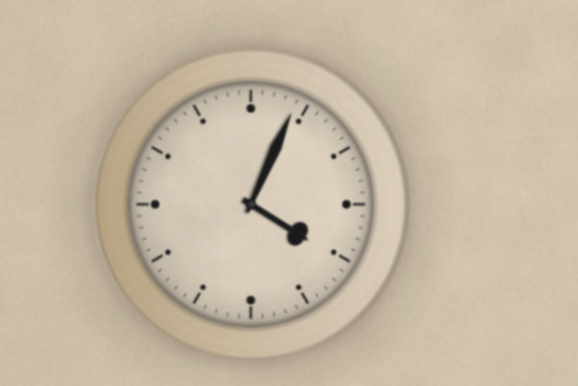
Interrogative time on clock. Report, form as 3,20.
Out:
4,04
